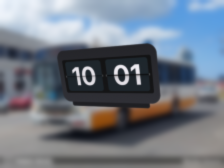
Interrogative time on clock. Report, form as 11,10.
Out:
10,01
